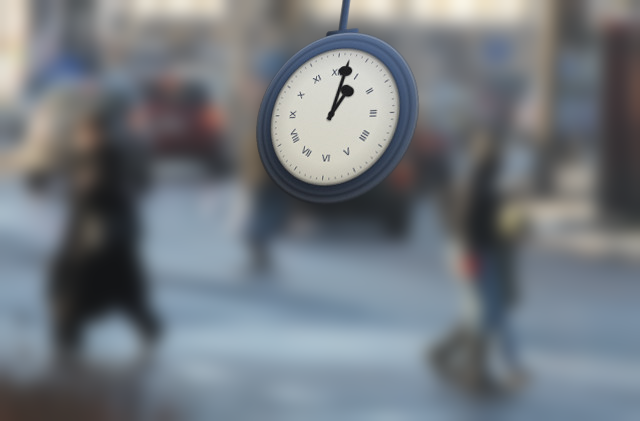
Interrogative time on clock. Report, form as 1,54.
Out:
1,02
